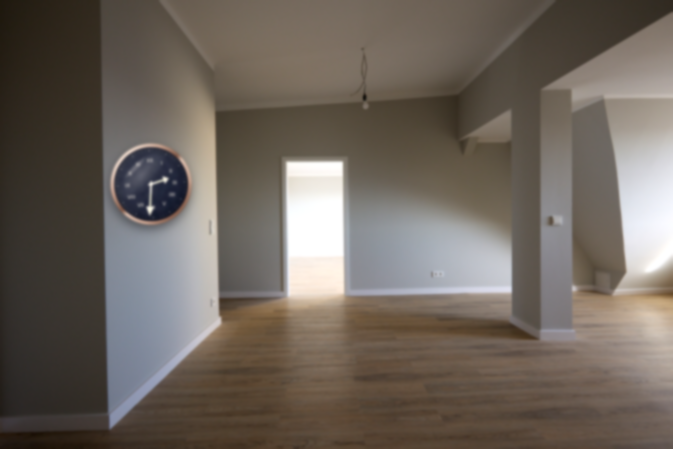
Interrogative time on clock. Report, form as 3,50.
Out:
2,31
